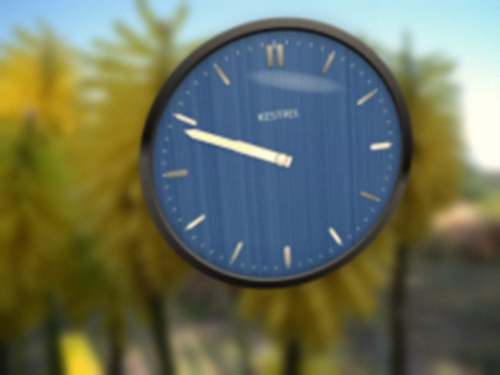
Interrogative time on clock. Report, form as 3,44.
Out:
9,49
